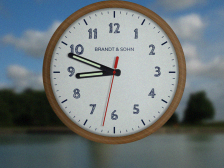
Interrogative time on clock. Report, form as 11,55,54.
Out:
8,48,32
